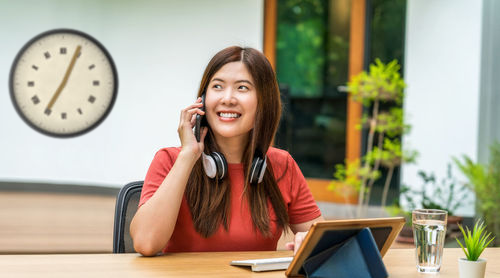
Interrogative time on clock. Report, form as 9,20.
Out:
7,04
